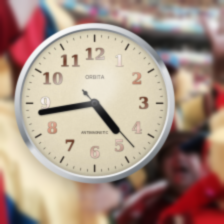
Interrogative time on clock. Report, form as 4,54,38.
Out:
4,43,23
